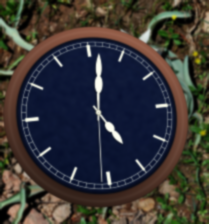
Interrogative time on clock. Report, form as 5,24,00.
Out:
5,01,31
